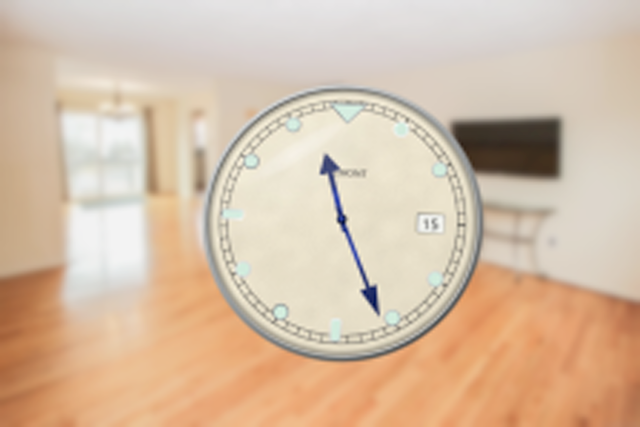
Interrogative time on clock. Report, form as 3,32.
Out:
11,26
